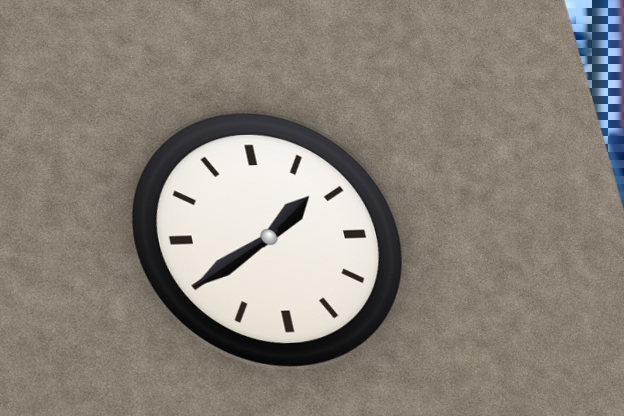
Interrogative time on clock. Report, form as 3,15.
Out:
1,40
